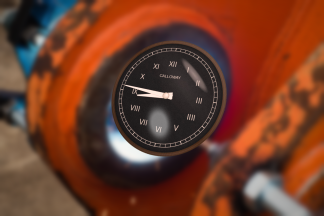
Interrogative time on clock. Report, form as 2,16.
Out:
8,46
